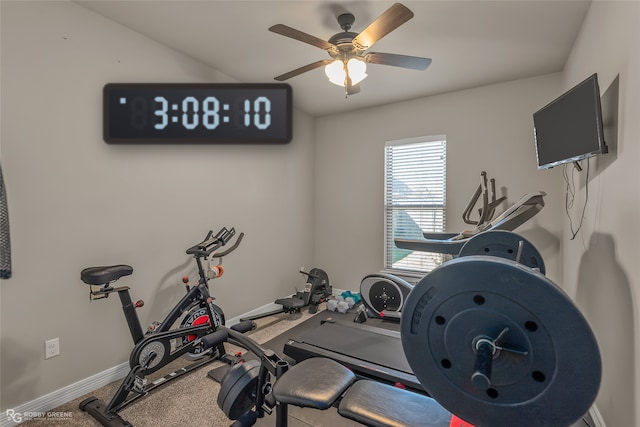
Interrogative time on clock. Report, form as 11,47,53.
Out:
3,08,10
